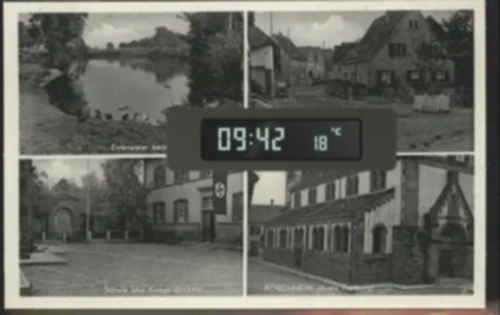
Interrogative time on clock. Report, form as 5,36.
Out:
9,42
